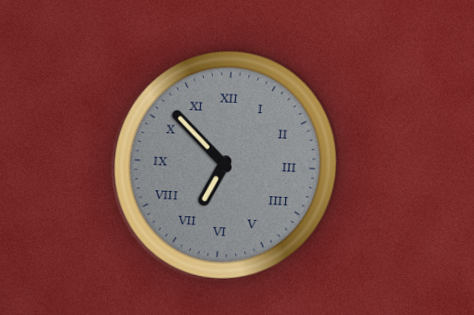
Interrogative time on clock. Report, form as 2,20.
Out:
6,52
